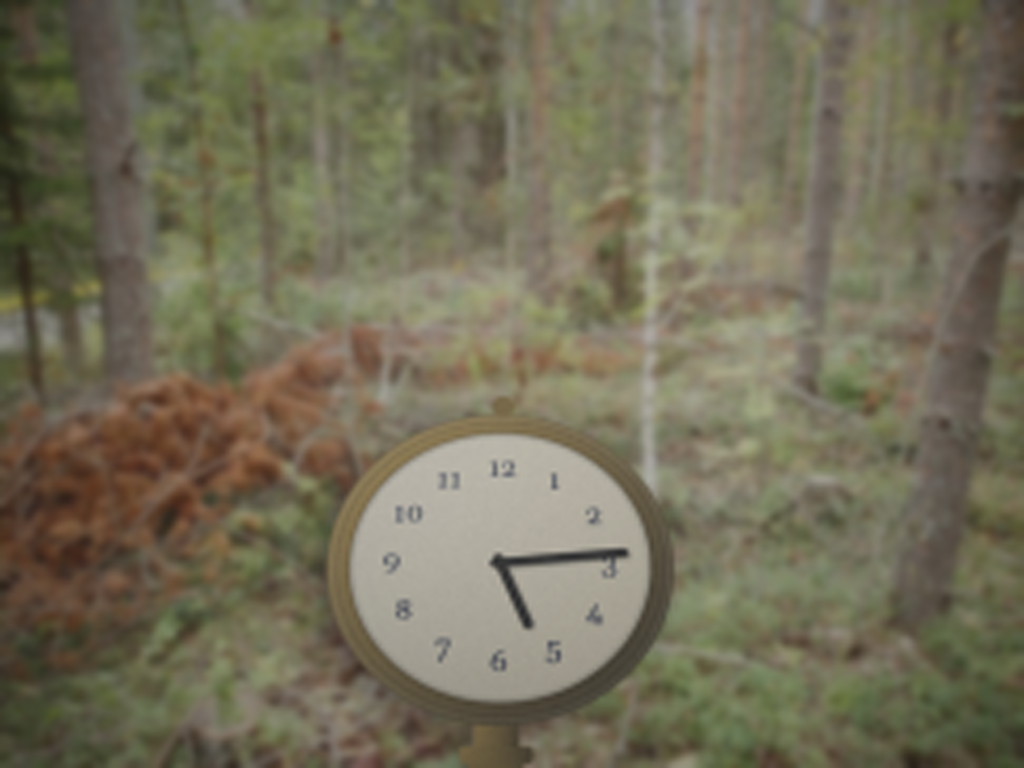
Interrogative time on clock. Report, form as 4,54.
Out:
5,14
